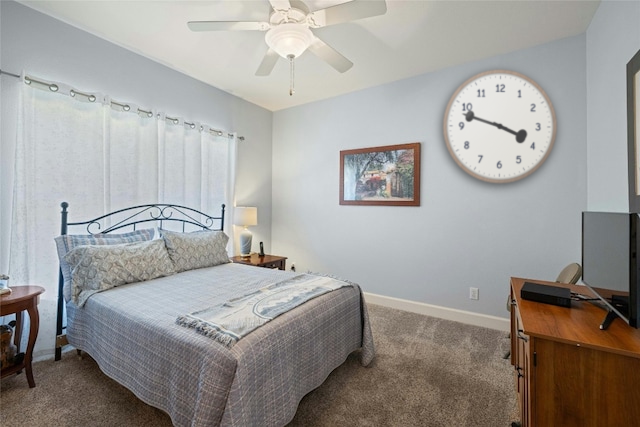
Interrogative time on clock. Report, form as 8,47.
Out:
3,48
